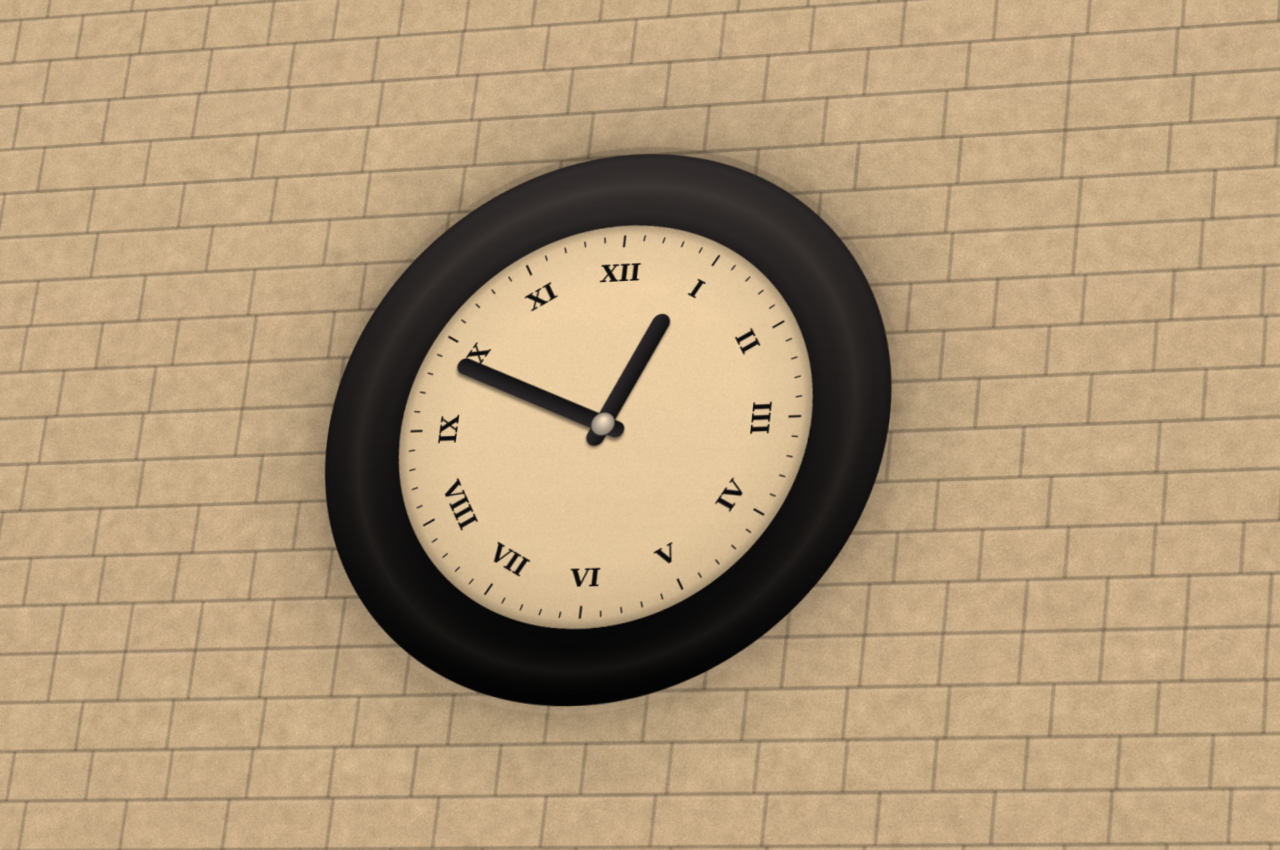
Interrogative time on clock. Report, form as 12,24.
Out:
12,49
